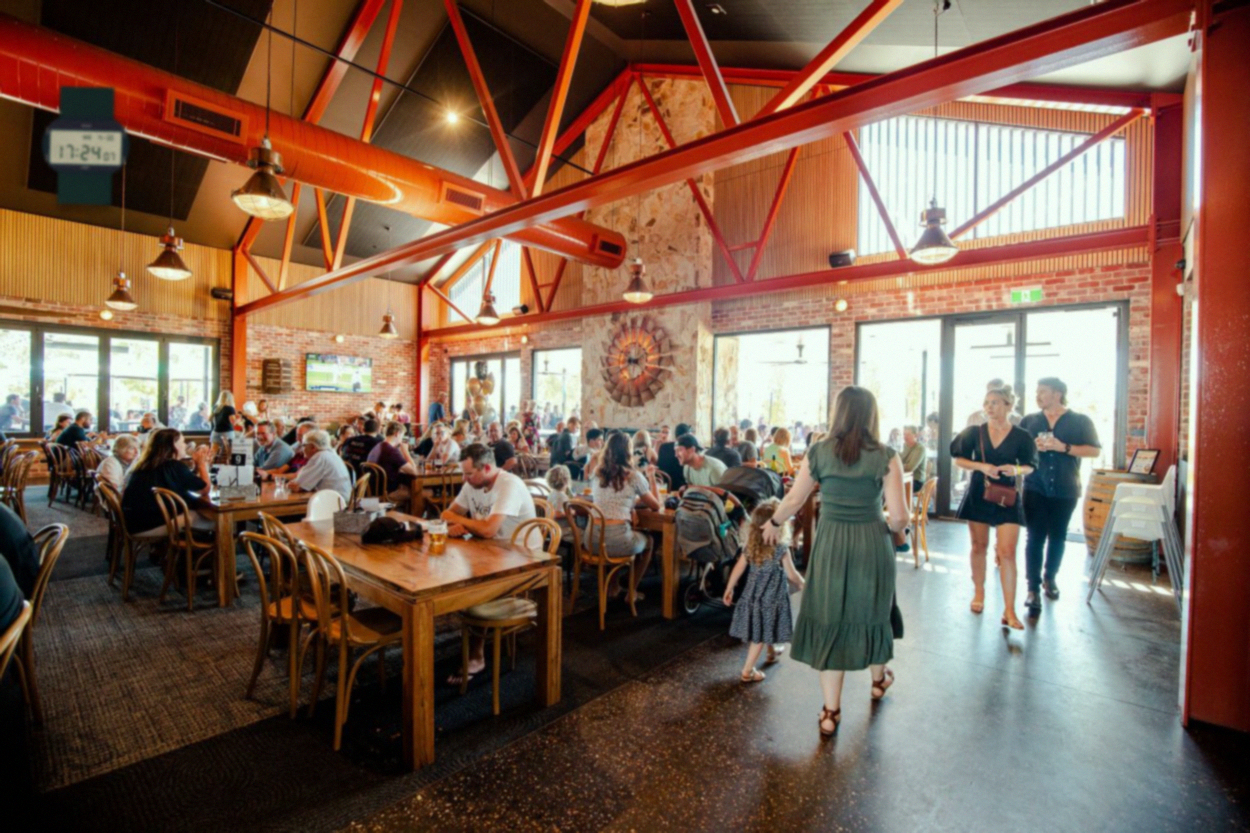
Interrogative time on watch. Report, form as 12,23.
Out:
17,24
